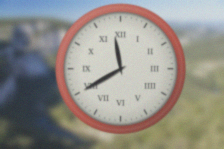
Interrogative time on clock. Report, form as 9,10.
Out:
11,40
